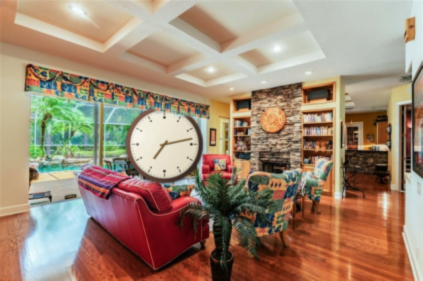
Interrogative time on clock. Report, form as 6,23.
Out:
7,13
